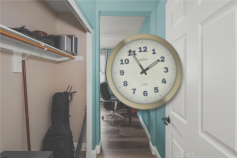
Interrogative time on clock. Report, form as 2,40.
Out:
1,55
